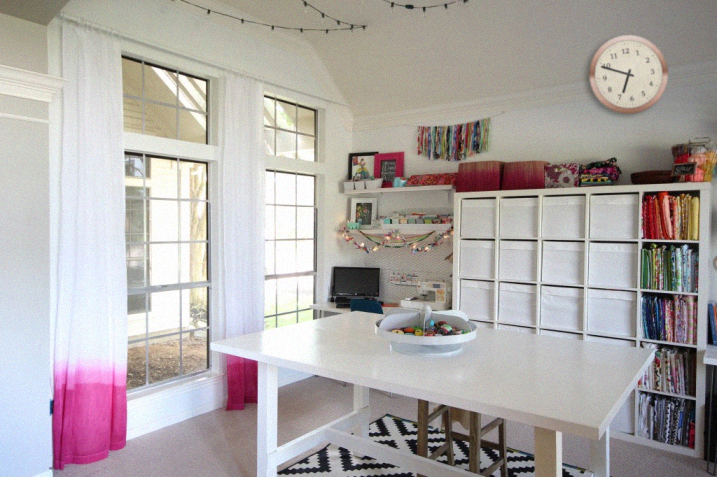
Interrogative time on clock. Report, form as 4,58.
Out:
6,49
